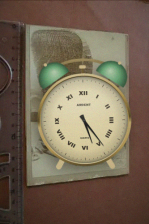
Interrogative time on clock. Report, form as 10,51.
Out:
5,24
